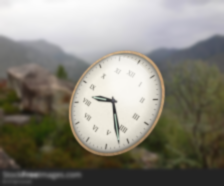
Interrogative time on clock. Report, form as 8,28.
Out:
8,22
